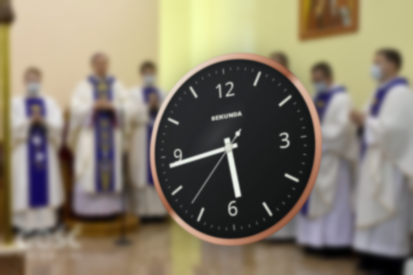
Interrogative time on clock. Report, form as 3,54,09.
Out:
5,43,37
